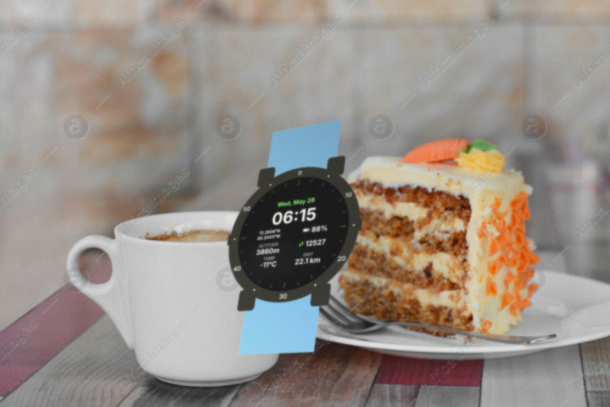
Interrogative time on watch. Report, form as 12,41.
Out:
6,15
